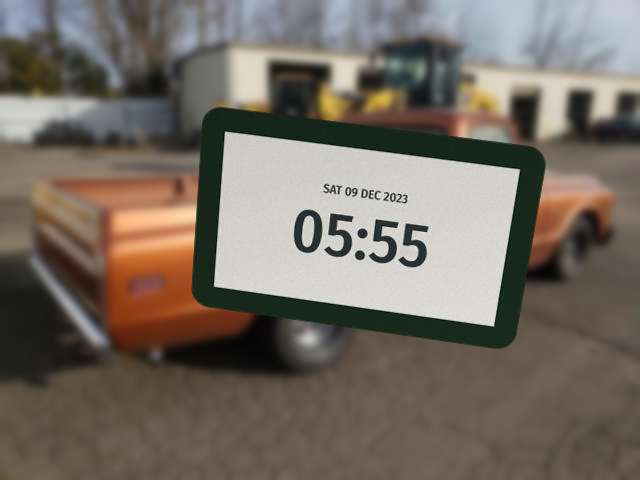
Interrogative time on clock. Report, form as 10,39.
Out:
5,55
